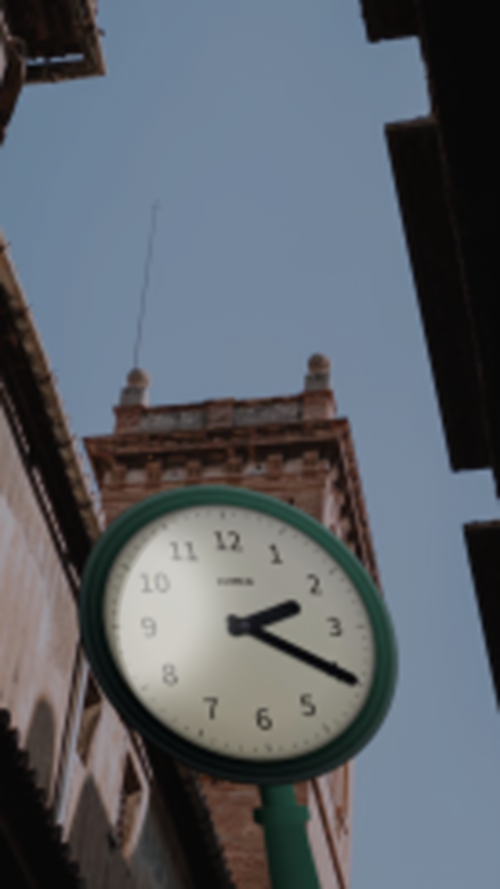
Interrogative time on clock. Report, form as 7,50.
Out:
2,20
